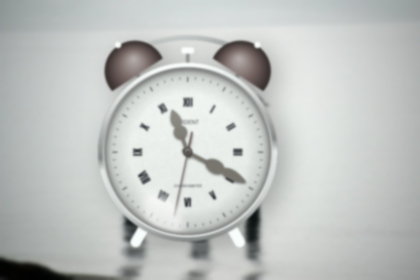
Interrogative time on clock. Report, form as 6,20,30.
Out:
11,19,32
